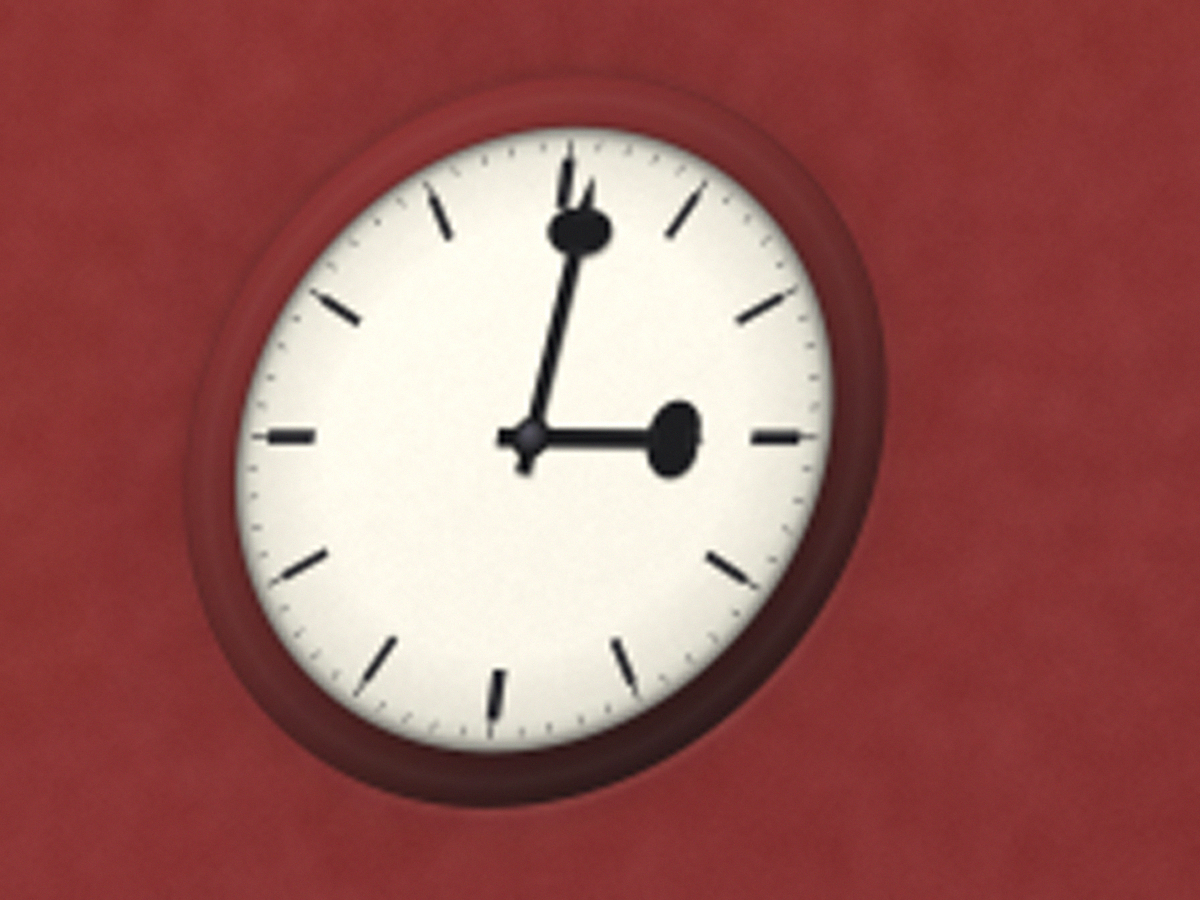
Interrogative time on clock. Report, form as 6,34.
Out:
3,01
